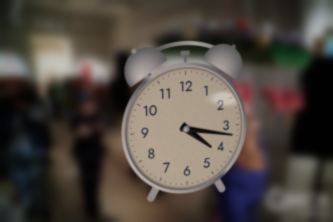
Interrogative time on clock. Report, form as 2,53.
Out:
4,17
